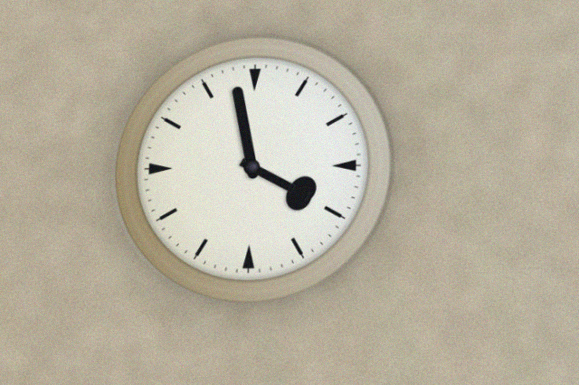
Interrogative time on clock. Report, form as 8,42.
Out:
3,58
